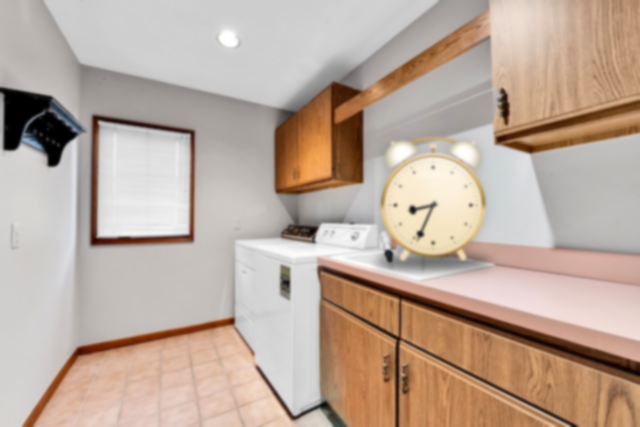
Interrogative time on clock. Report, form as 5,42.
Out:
8,34
